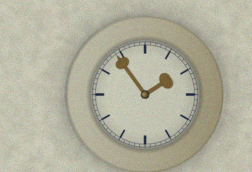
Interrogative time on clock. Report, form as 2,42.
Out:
1,54
